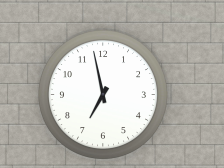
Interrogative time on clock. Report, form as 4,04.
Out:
6,58
